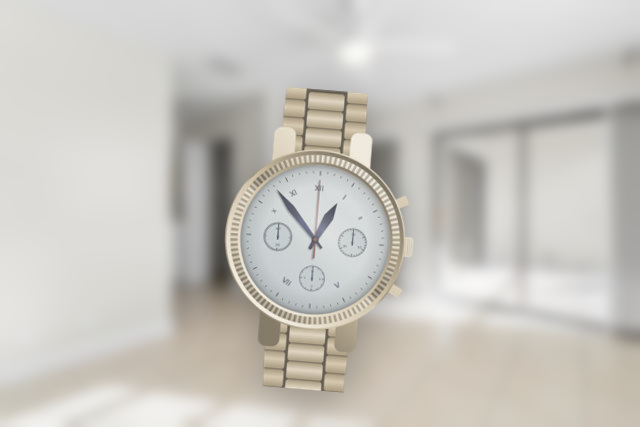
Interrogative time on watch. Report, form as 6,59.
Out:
12,53
